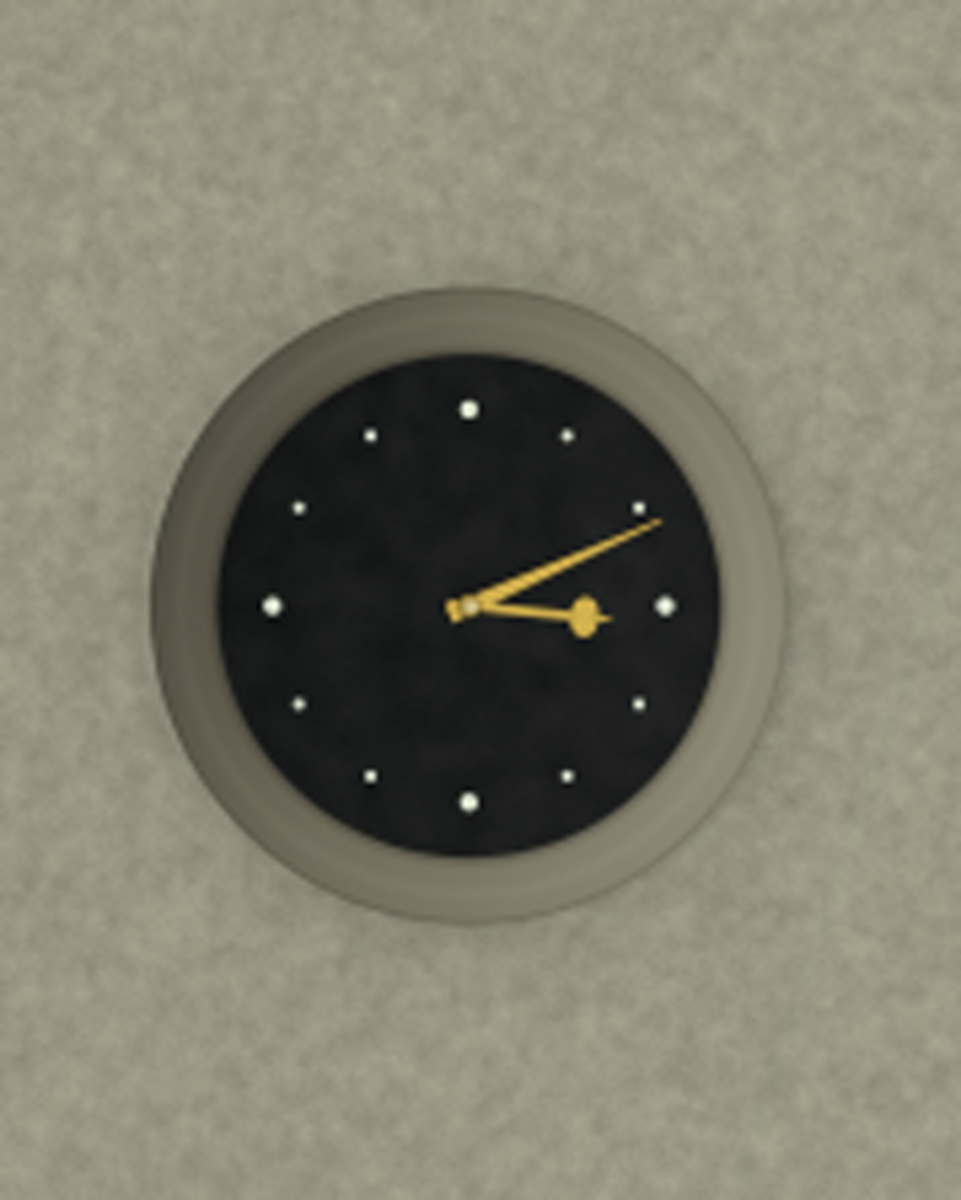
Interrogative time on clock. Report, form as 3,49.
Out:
3,11
